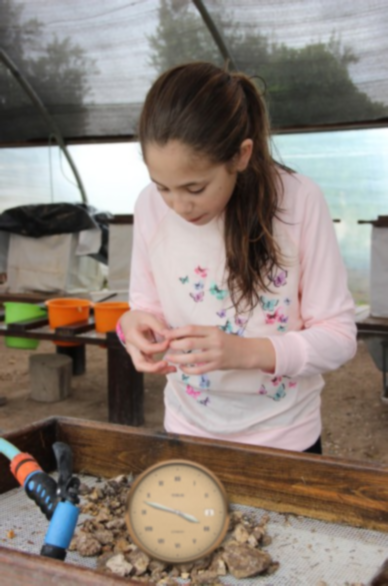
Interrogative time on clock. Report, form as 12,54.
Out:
3,48
